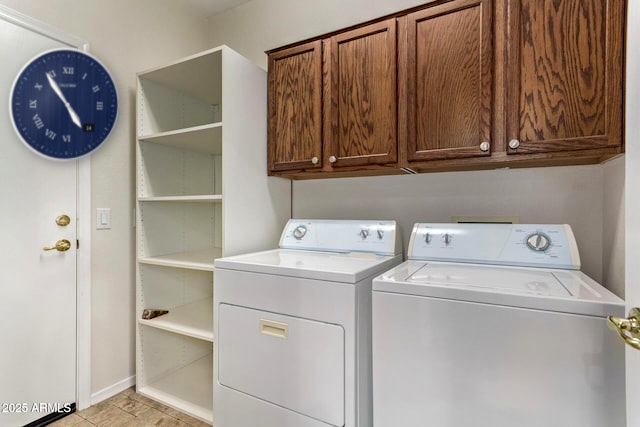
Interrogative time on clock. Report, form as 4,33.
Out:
4,54
